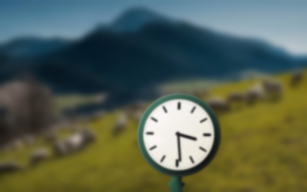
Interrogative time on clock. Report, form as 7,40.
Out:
3,29
